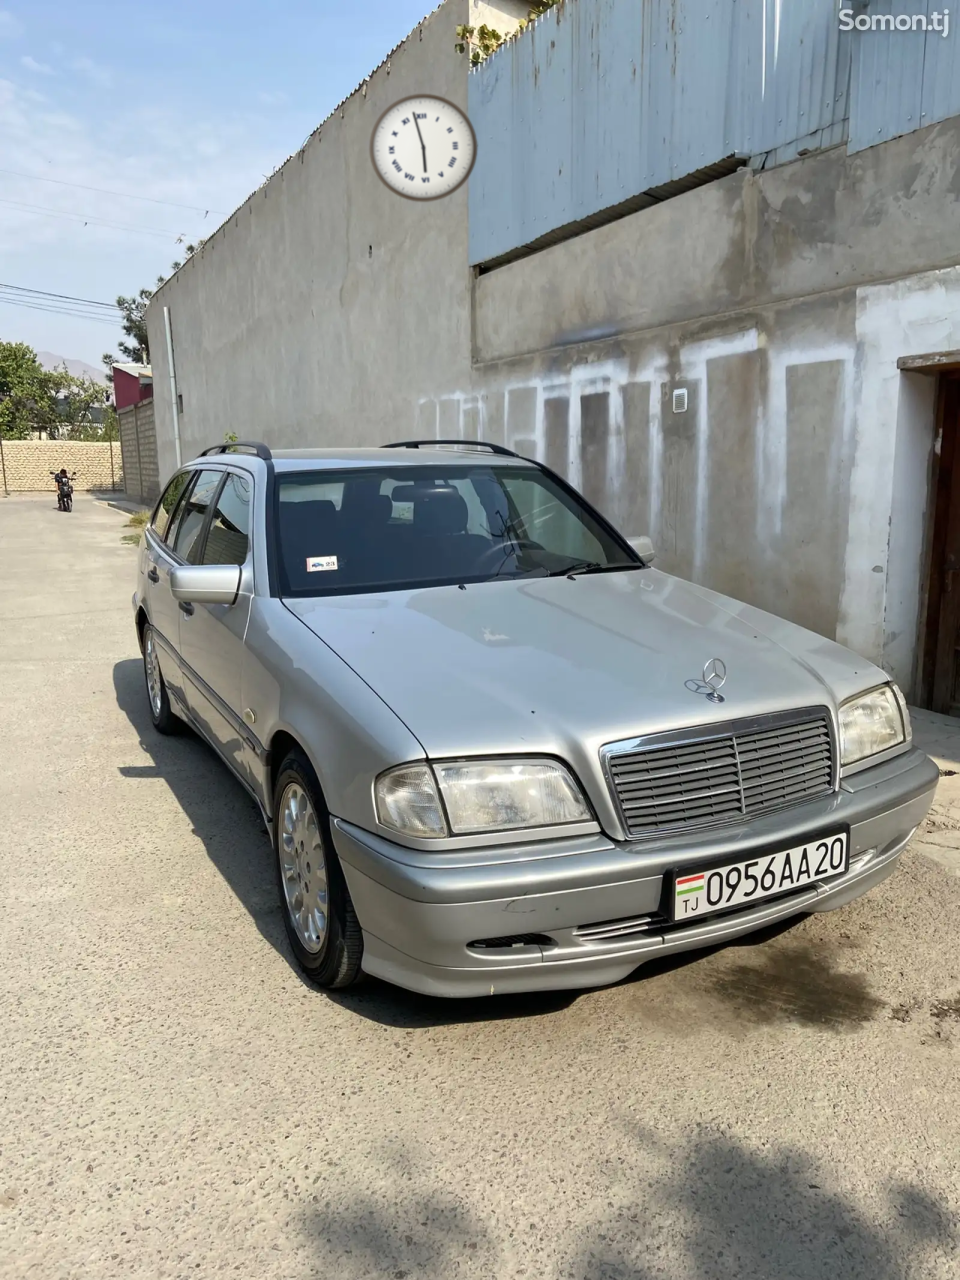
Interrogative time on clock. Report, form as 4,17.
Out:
5,58
